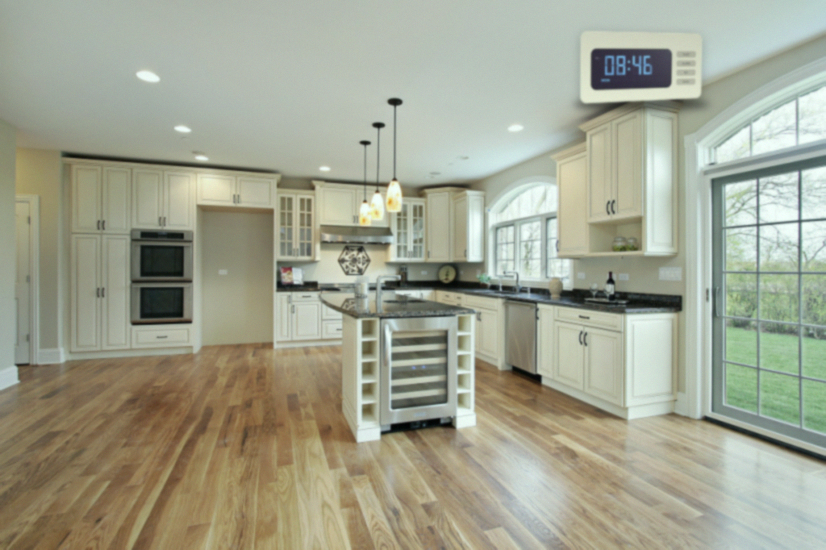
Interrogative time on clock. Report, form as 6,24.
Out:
8,46
